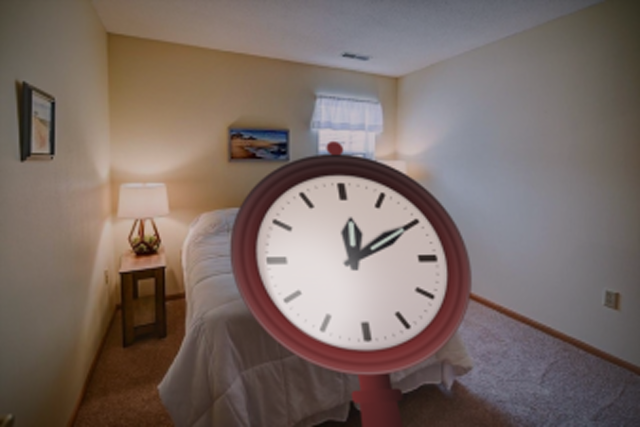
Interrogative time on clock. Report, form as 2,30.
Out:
12,10
